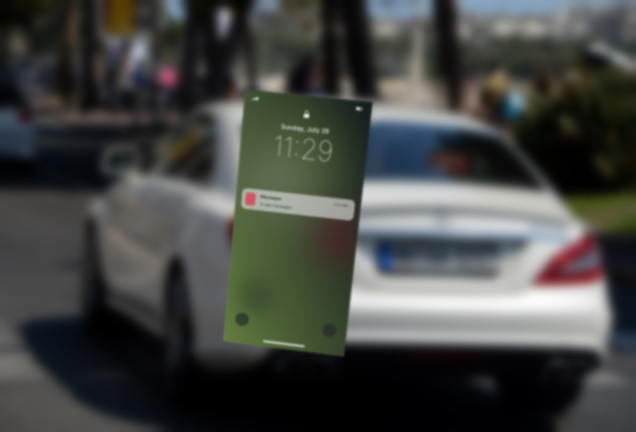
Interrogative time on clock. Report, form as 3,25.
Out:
11,29
